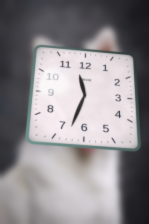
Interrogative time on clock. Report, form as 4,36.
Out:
11,33
